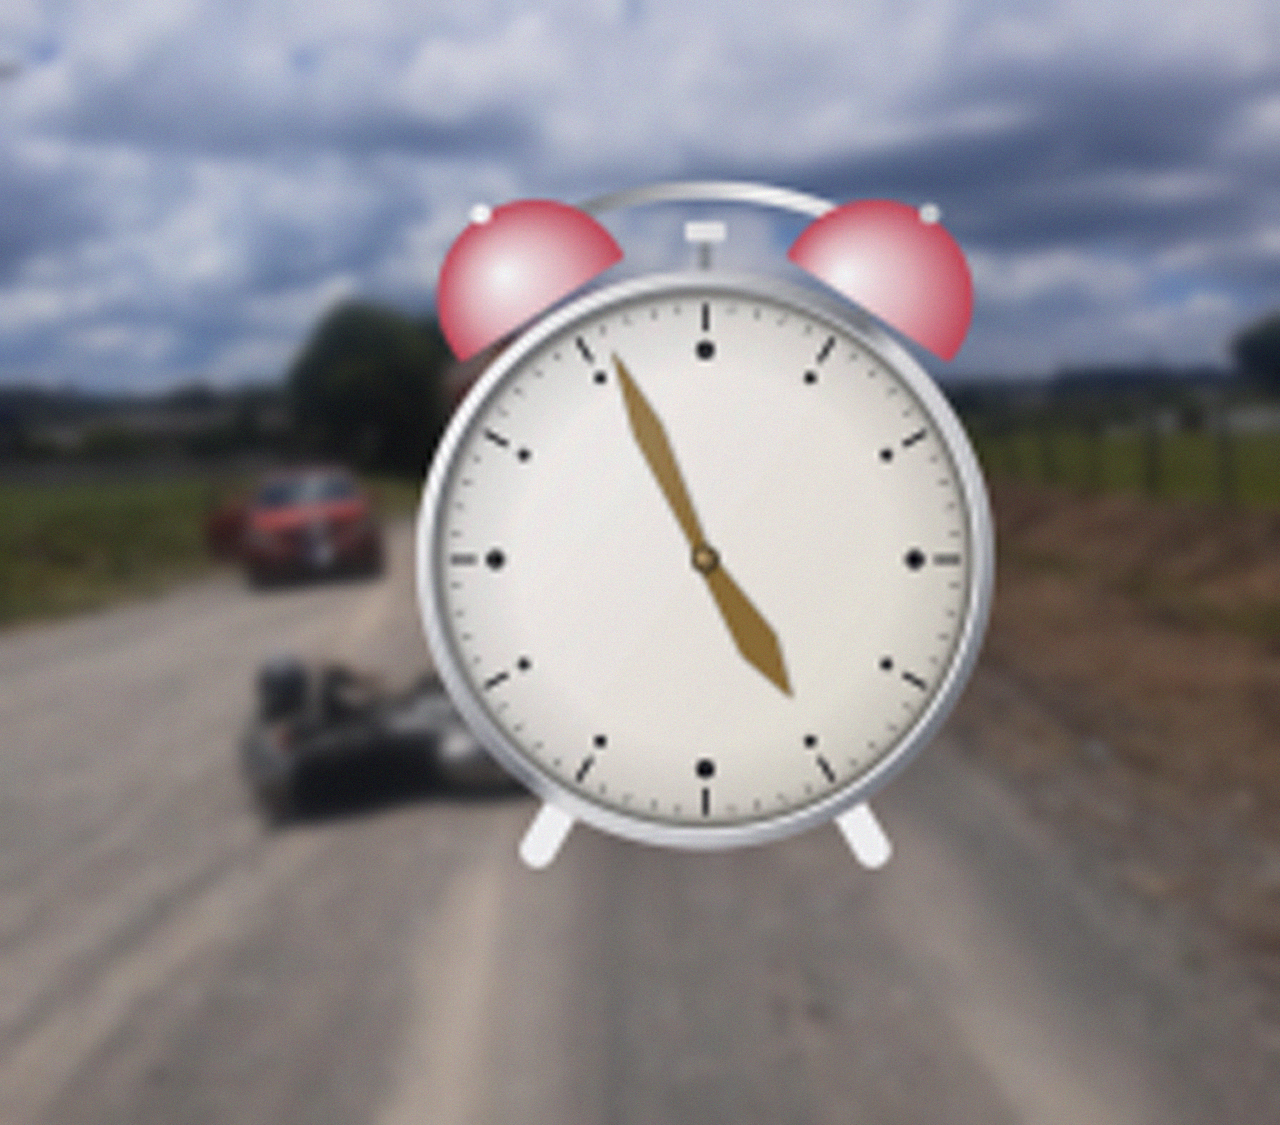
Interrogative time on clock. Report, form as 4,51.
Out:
4,56
